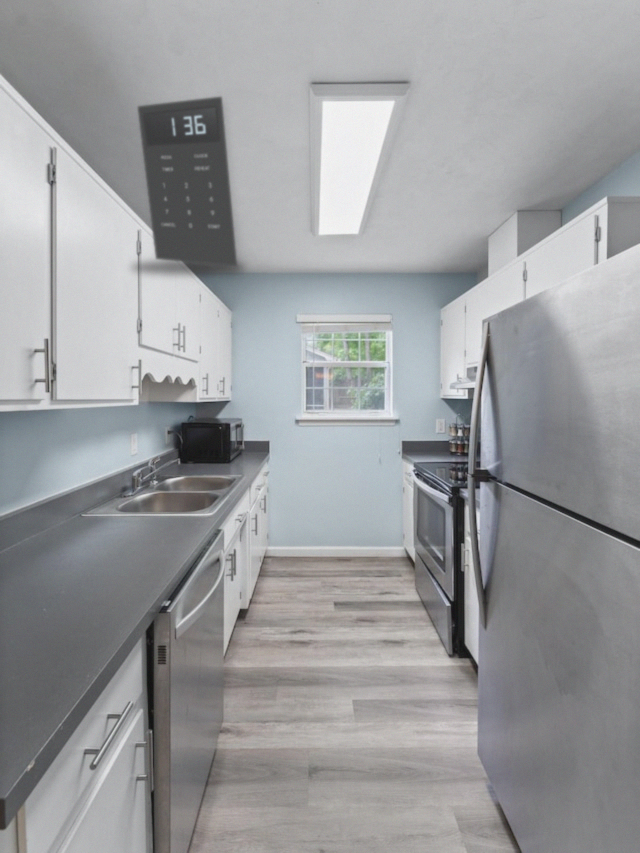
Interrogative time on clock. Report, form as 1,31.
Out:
1,36
